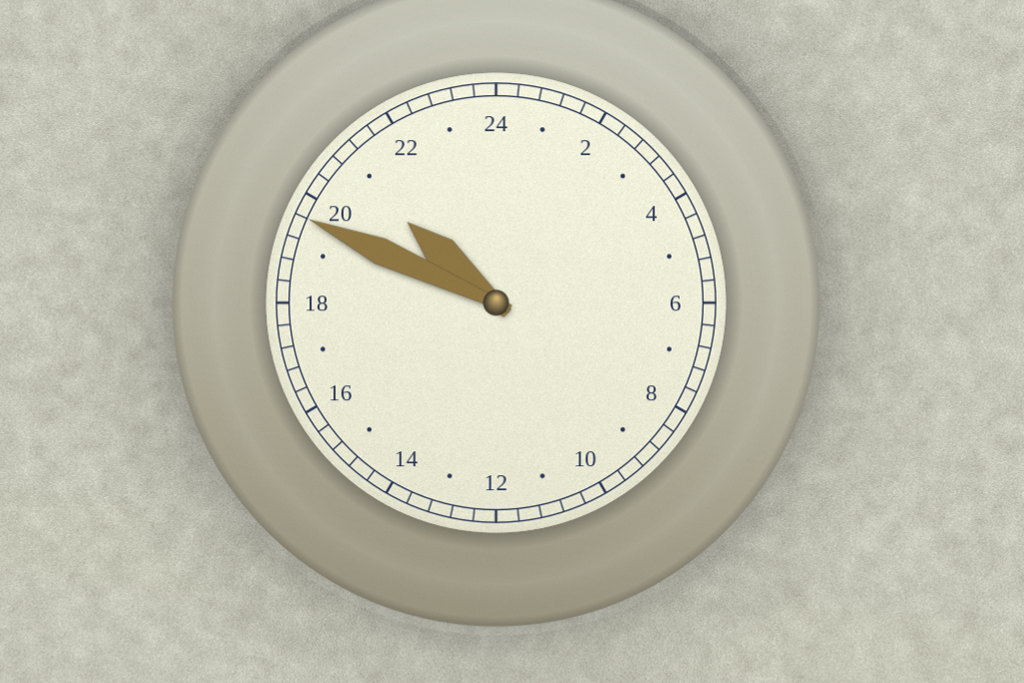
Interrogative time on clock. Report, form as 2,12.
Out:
20,49
